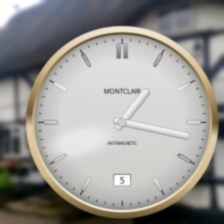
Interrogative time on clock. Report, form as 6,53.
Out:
1,17
